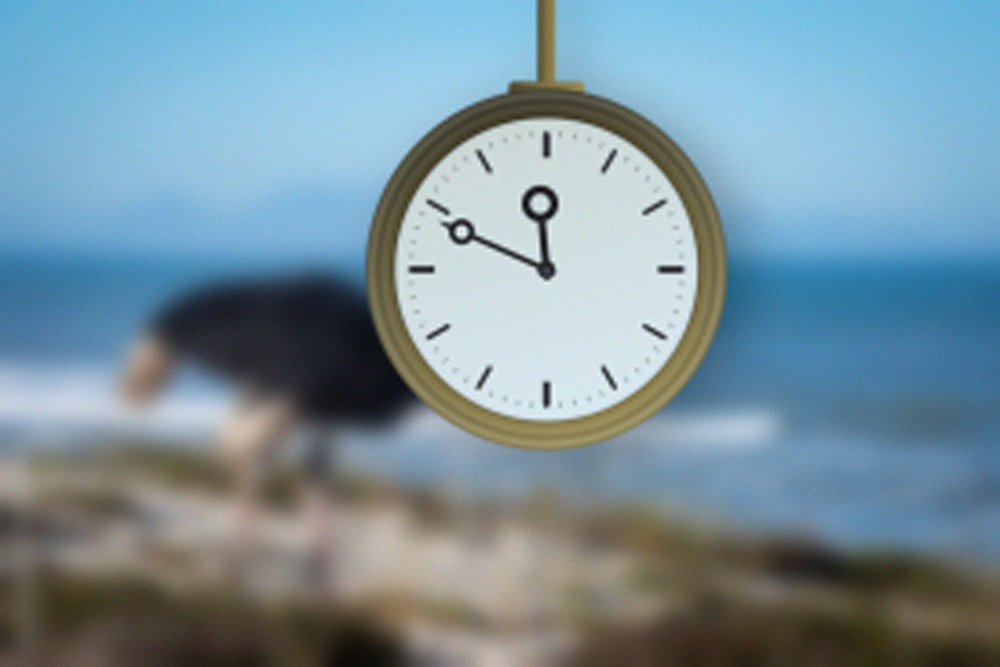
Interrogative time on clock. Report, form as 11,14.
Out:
11,49
